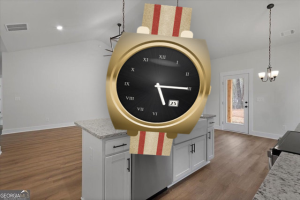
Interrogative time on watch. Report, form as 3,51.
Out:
5,15
